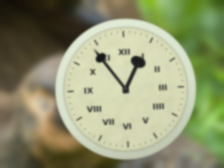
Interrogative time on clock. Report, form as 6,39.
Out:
12,54
